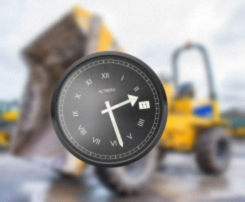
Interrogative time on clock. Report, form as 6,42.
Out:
2,28
